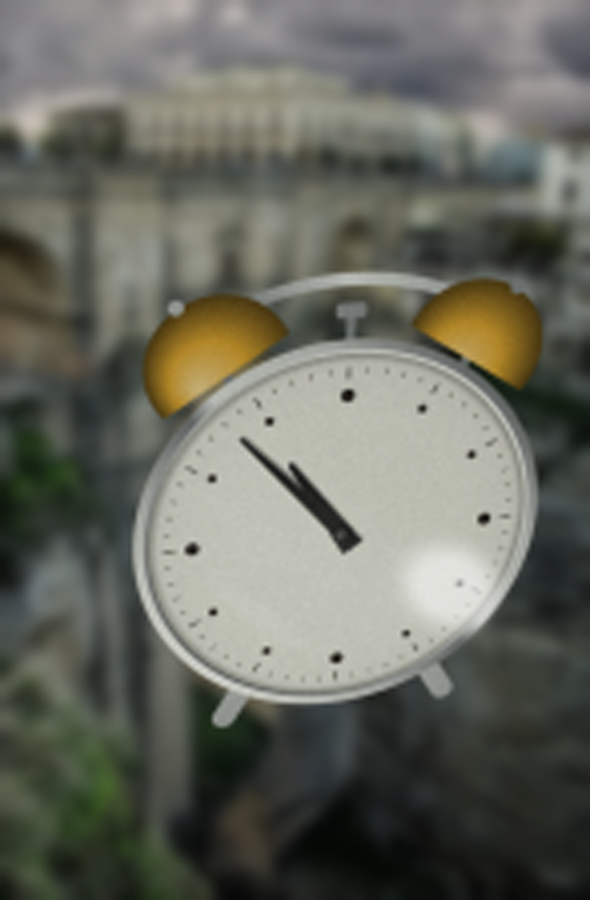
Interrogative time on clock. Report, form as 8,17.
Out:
10,53
